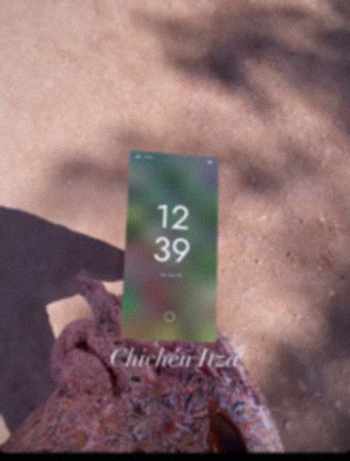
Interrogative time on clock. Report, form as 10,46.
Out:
12,39
